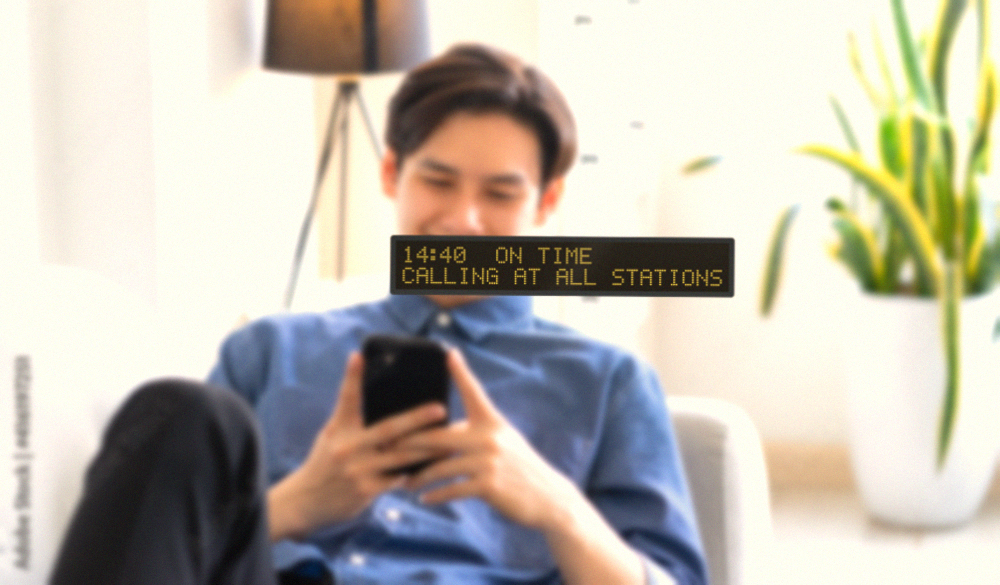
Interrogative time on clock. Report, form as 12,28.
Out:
14,40
